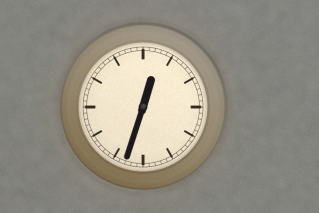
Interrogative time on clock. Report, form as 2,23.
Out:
12,33
